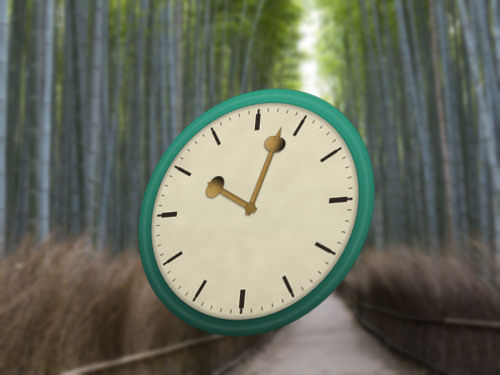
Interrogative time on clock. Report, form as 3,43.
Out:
10,03
